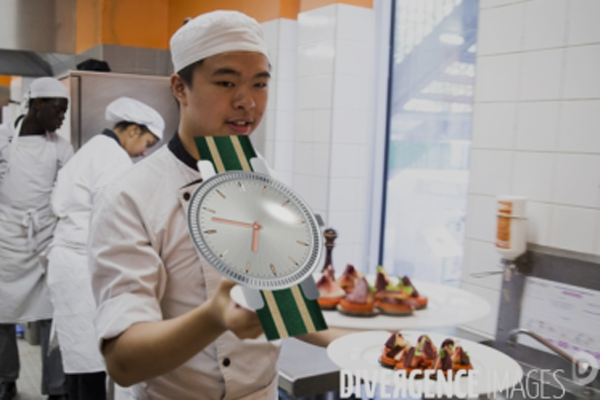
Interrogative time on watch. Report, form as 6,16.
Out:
6,48
